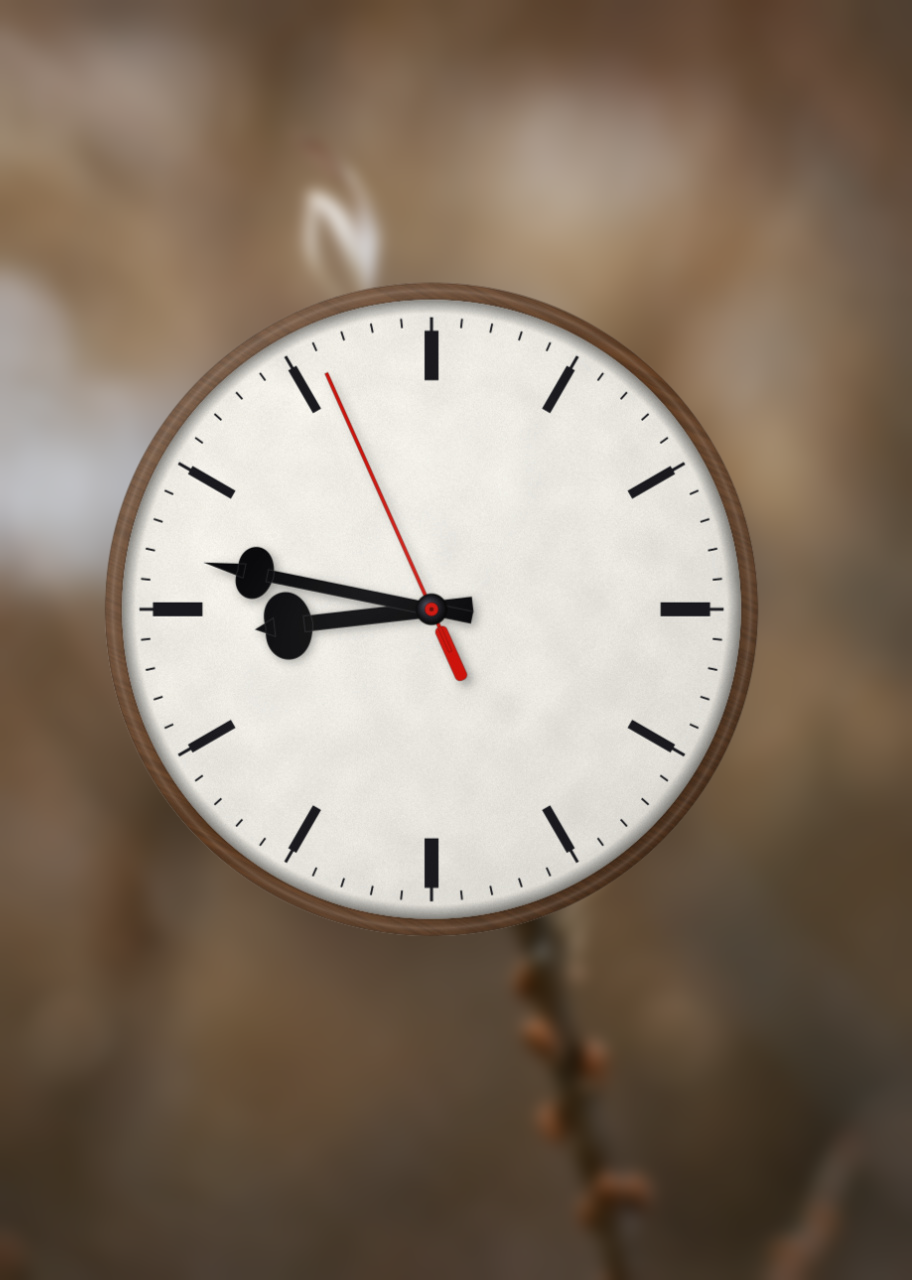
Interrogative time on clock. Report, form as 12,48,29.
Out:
8,46,56
